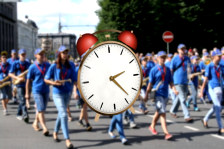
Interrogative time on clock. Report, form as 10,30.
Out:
2,23
